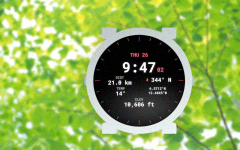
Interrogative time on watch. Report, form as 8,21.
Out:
9,47
